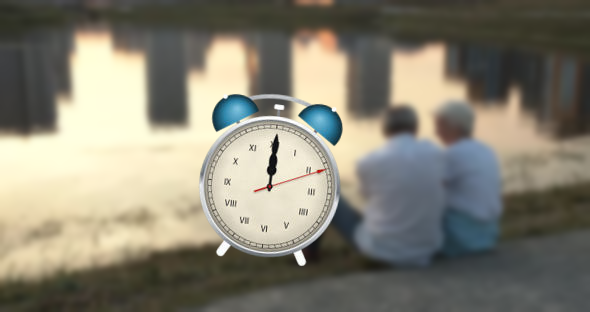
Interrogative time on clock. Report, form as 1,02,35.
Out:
12,00,11
